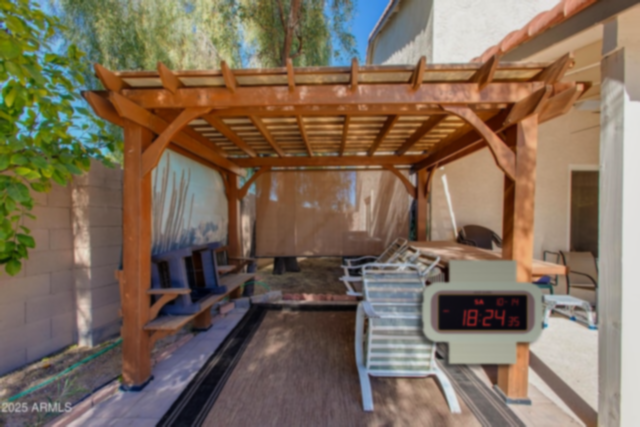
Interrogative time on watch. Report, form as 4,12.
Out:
18,24
